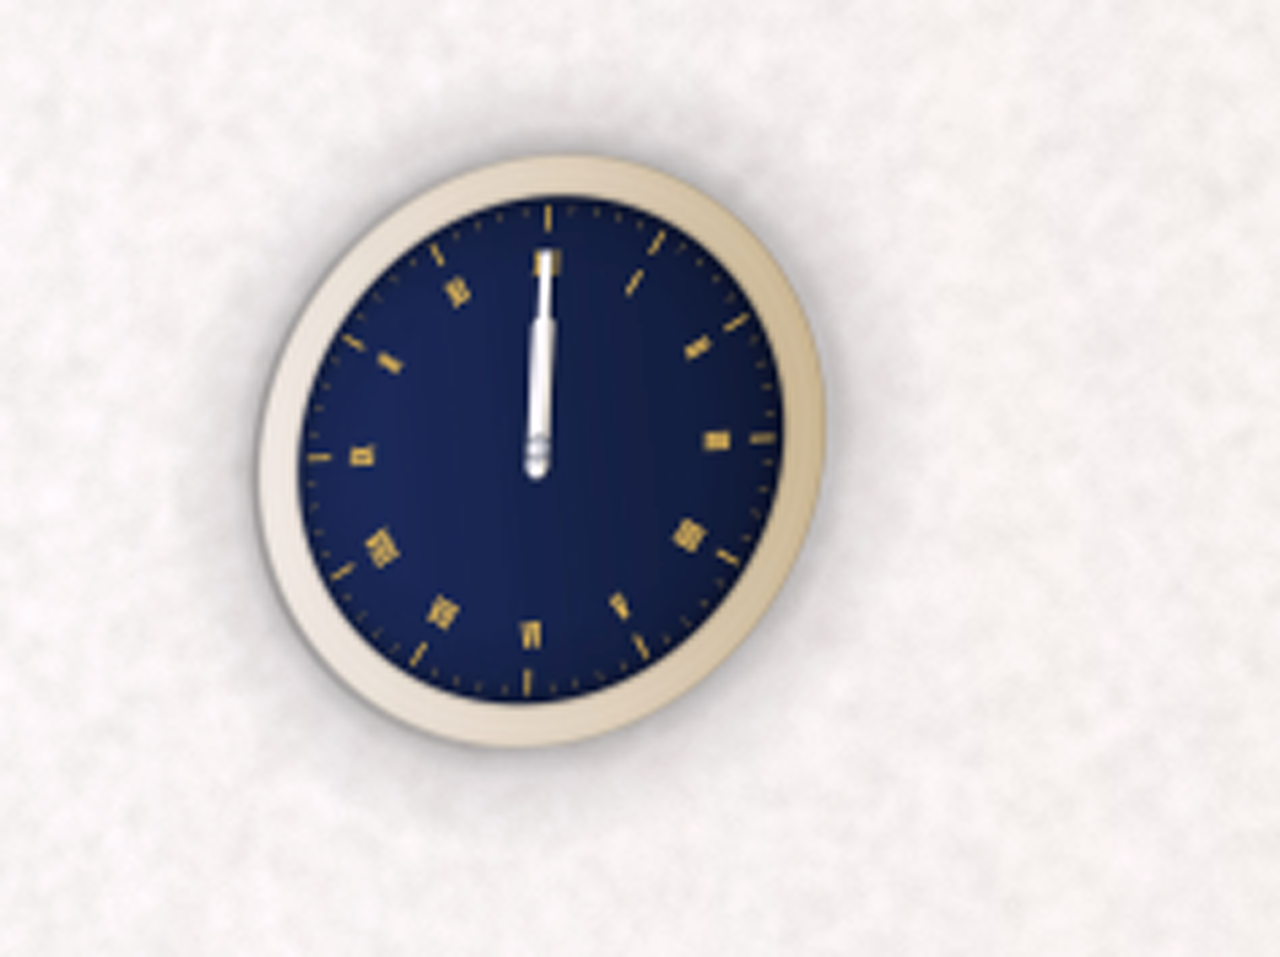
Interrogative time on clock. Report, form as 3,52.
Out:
12,00
